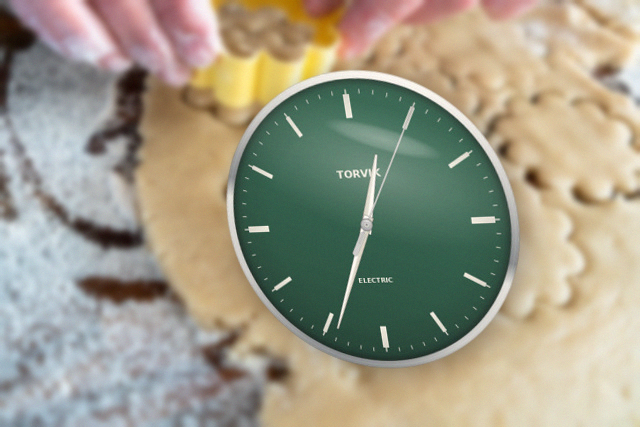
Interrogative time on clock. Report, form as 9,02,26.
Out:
12,34,05
